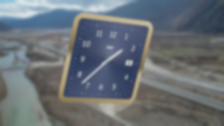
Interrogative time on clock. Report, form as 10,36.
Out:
1,37
